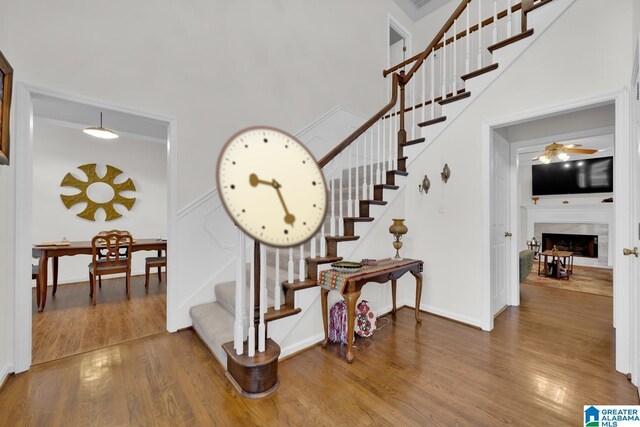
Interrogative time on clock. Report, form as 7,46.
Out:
9,28
